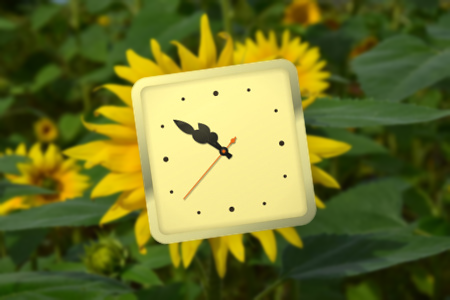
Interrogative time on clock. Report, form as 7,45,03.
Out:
10,51,38
